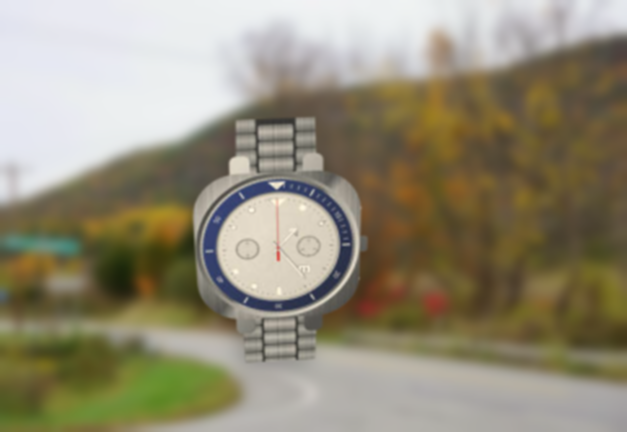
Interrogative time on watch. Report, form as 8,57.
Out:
1,24
